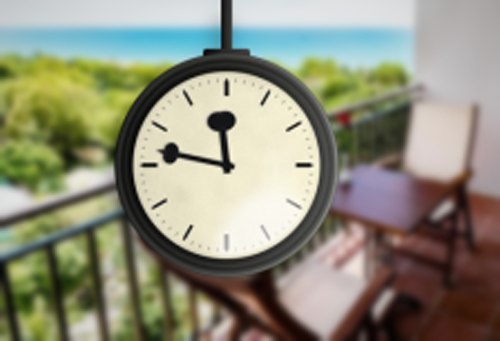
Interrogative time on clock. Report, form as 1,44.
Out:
11,47
